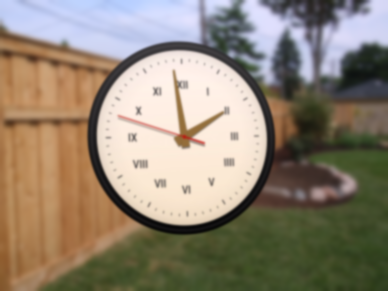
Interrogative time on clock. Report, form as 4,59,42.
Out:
1,58,48
